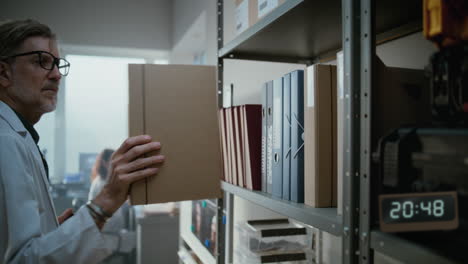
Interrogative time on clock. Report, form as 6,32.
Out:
20,48
